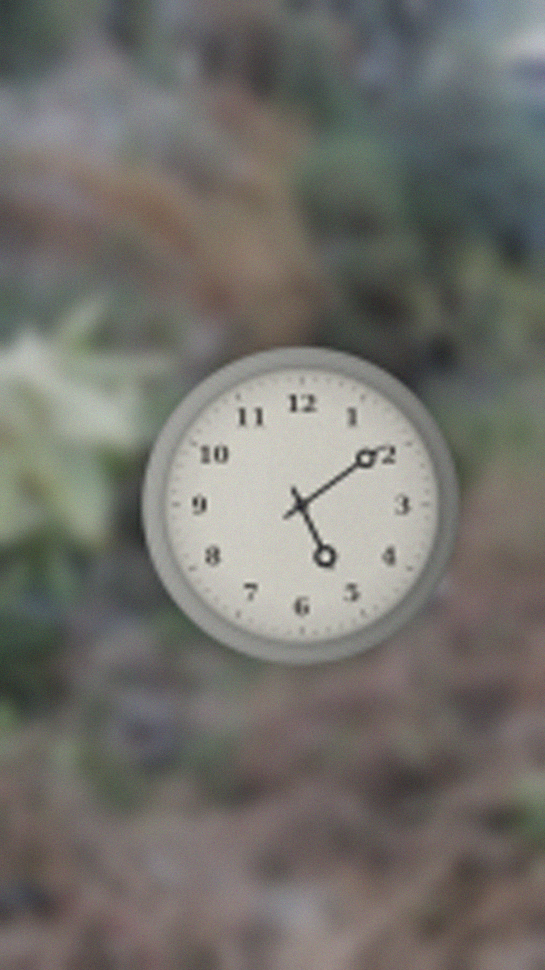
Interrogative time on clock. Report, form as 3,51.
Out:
5,09
